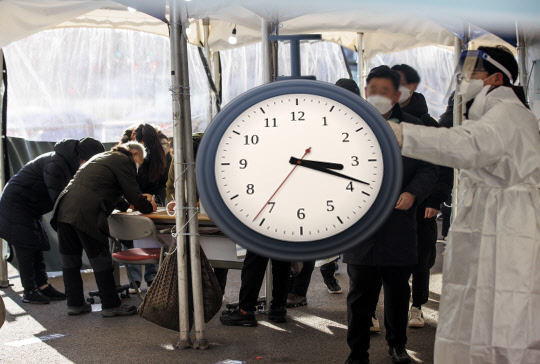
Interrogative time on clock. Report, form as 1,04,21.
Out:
3,18,36
